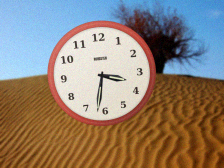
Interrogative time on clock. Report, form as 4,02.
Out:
3,32
